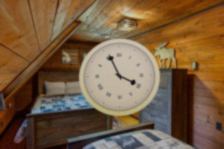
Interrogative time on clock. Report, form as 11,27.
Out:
3,56
